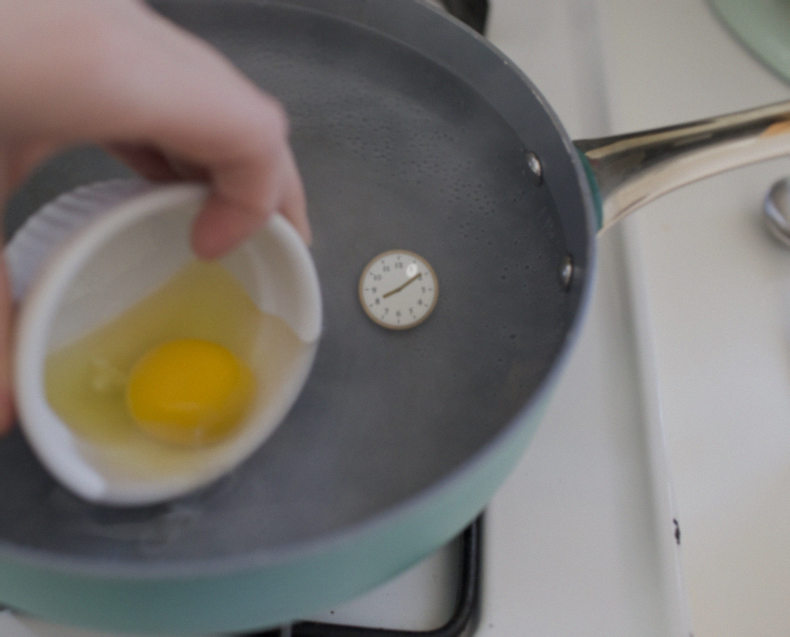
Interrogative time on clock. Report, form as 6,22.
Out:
8,09
